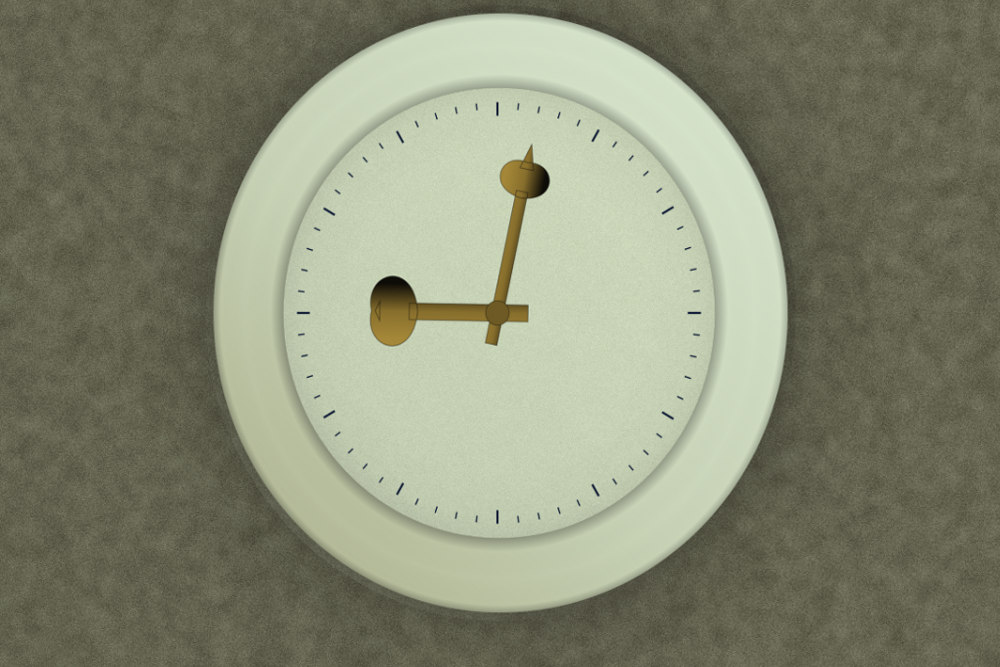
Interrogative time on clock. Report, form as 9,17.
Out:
9,02
